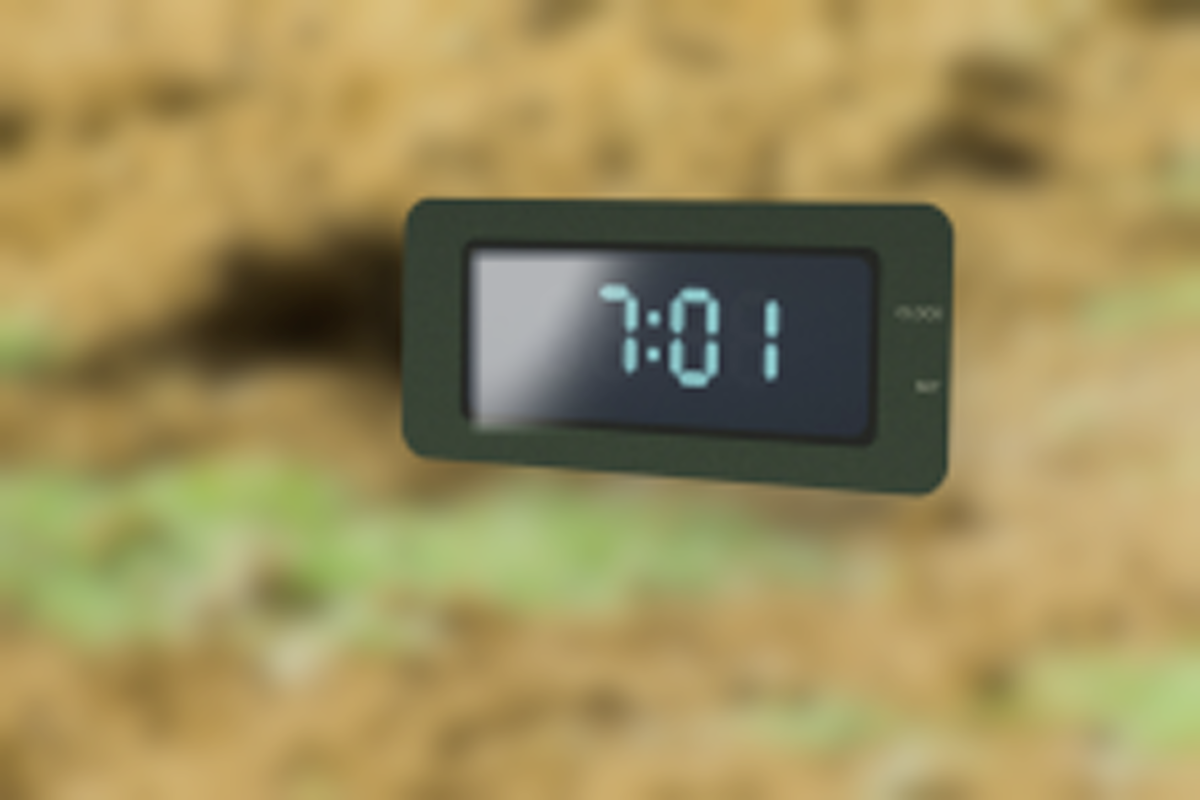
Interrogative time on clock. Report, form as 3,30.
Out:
7,01
